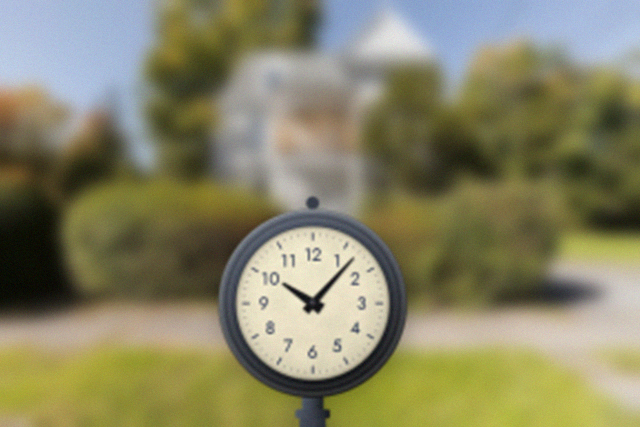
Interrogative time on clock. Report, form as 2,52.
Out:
10,07
